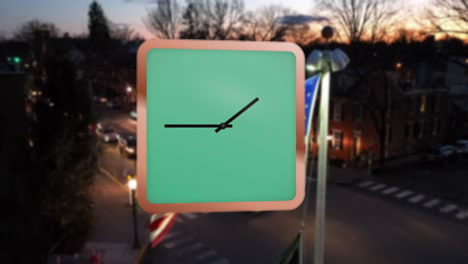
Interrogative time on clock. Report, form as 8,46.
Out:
1,45
